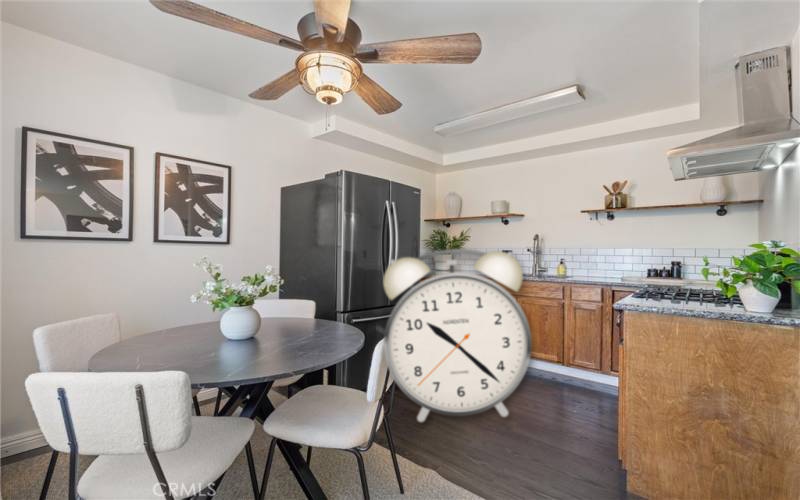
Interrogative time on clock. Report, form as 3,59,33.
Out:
10,22,38
